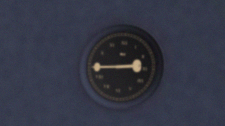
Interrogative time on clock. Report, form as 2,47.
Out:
2,44
